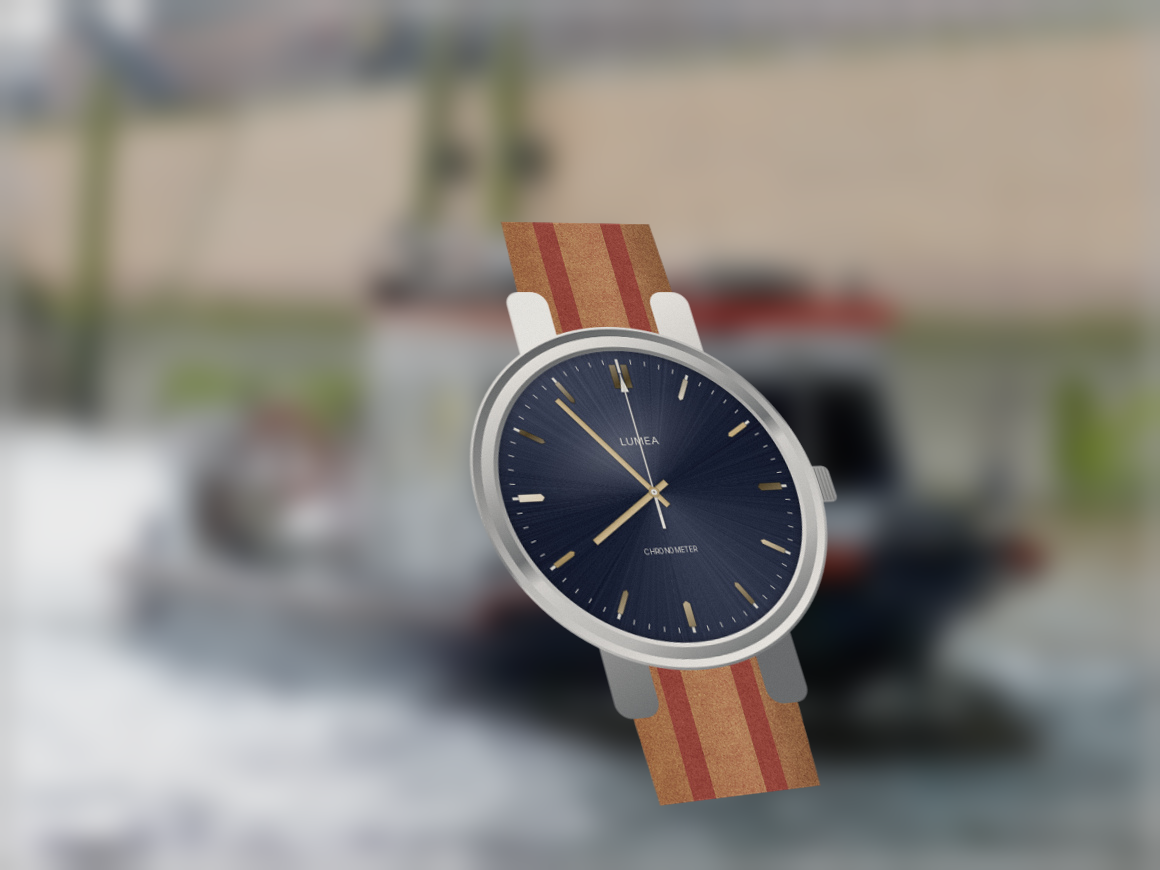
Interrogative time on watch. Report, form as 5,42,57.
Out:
7,54,00
